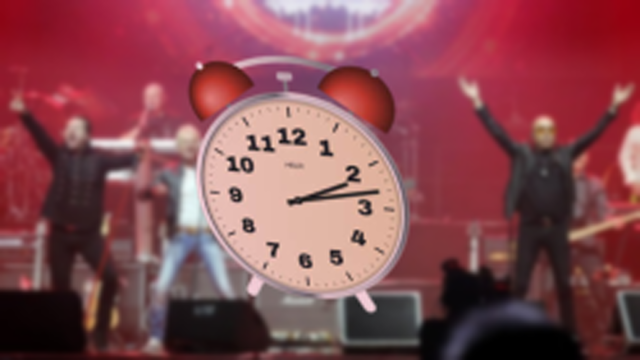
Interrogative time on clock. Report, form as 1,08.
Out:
2,13
